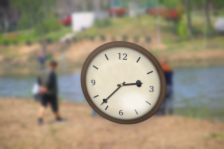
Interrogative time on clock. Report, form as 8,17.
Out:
2,37
